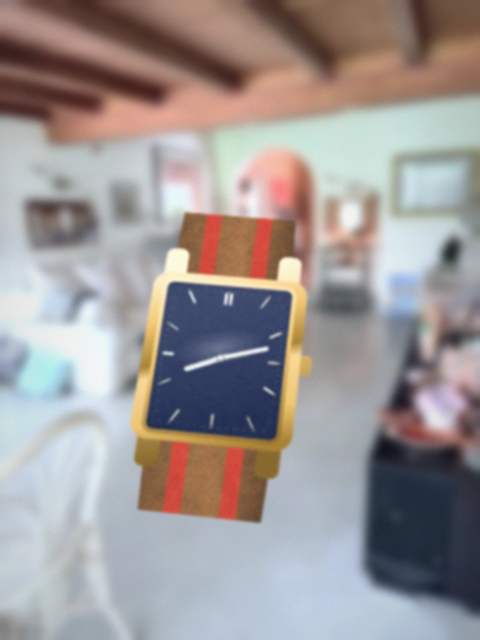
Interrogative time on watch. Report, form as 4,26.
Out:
8,12
